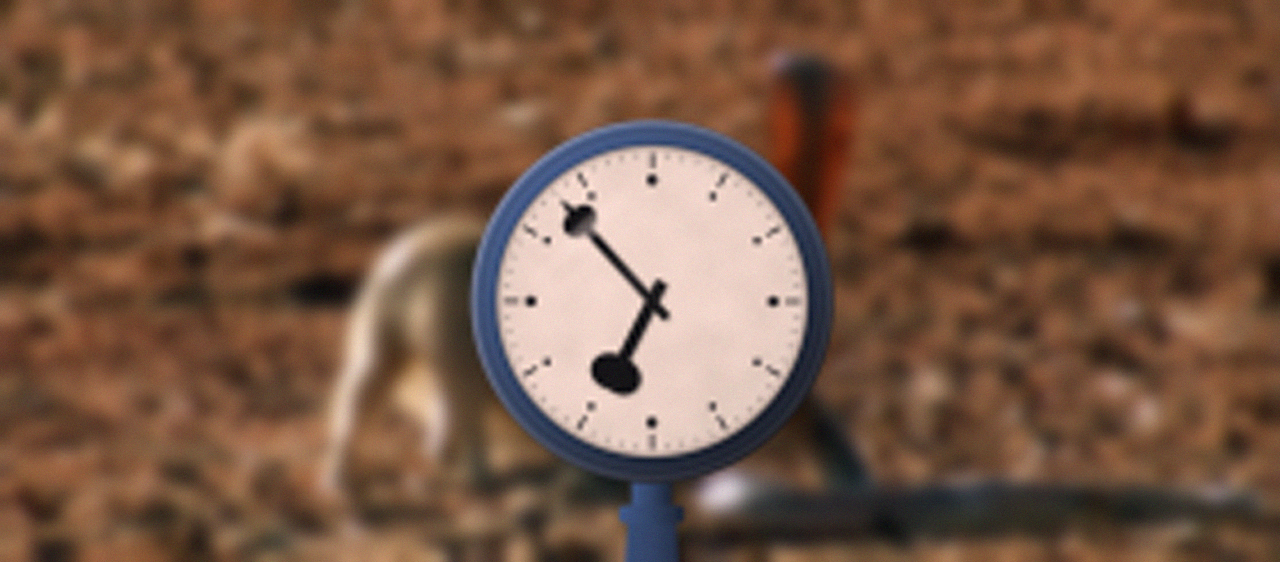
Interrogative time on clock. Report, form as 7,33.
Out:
6,53
